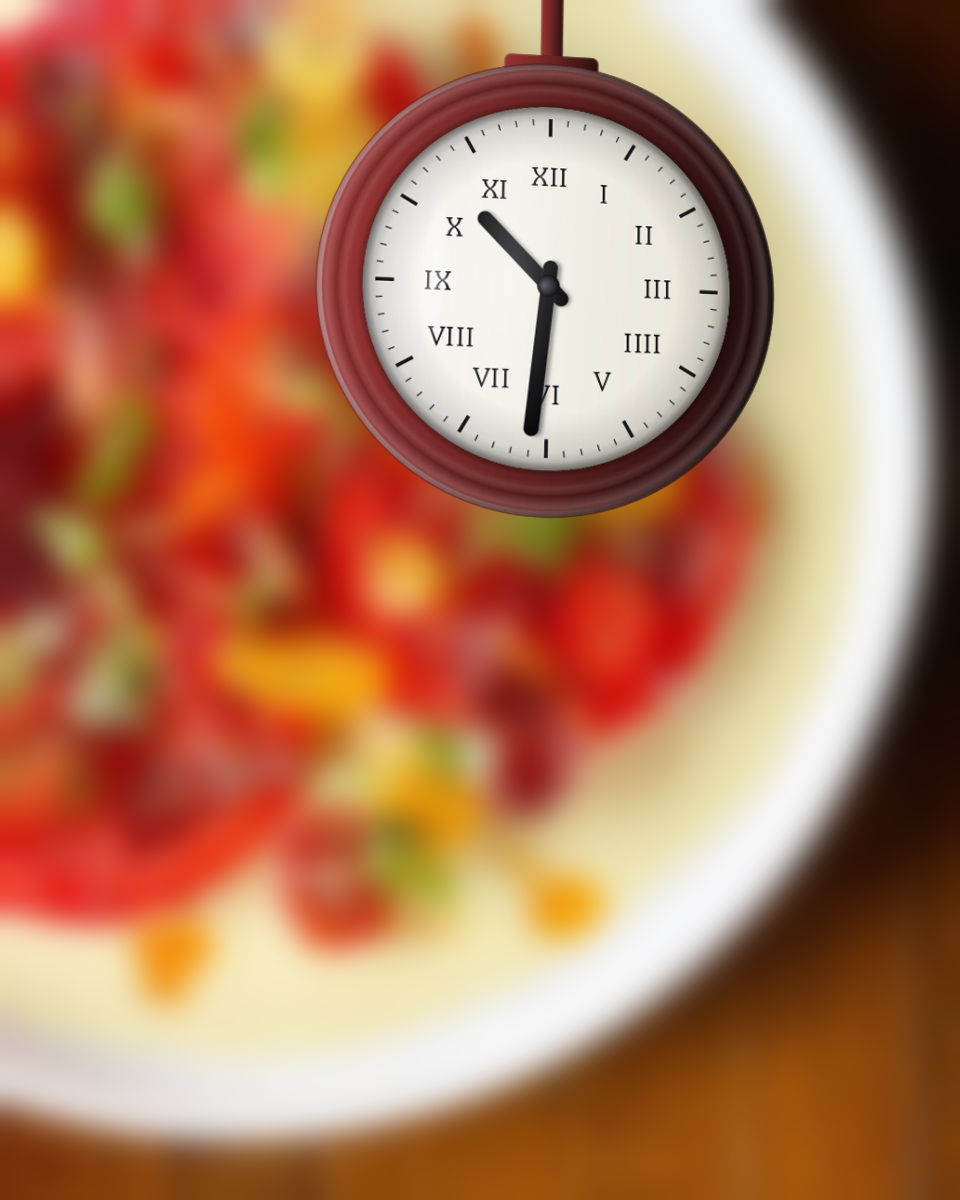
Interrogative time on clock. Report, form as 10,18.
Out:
10,31
